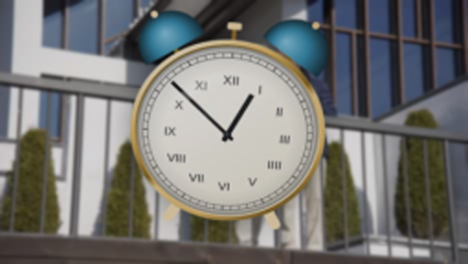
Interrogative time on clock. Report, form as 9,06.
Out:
12,52
